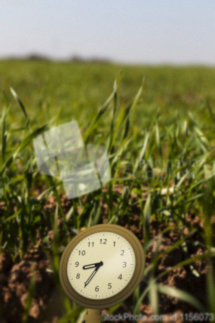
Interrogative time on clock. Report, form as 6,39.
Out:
8,35
